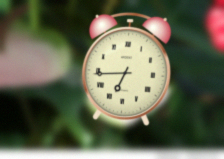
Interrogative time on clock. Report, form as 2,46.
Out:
6,44
